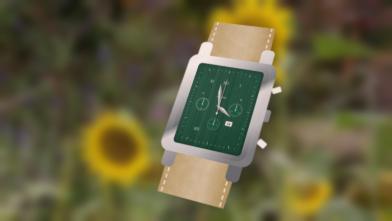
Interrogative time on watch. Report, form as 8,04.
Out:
3,58
